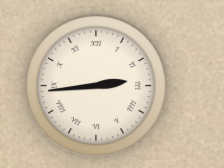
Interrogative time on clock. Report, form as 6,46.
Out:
2,44
